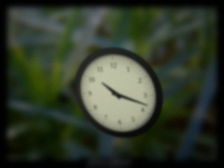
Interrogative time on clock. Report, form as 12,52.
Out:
10,18
